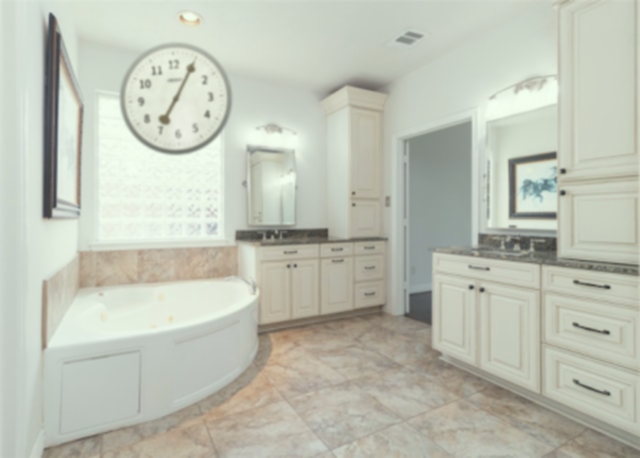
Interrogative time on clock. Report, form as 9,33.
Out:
7,05
